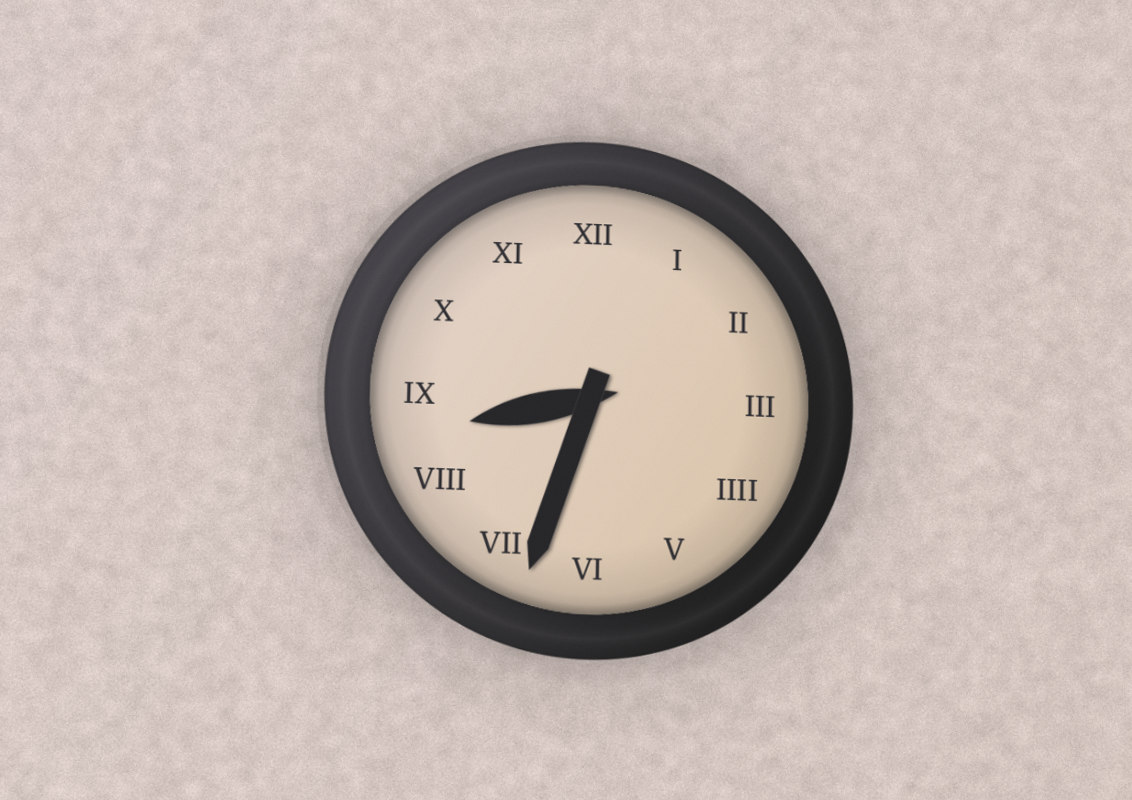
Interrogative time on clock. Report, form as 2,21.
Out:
8,33
